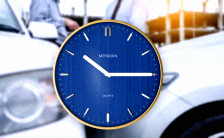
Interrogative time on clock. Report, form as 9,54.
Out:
10,15
